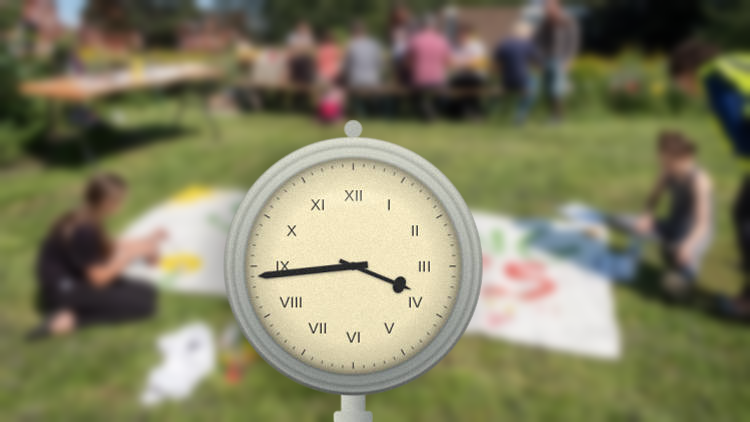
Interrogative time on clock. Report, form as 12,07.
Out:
3,44
